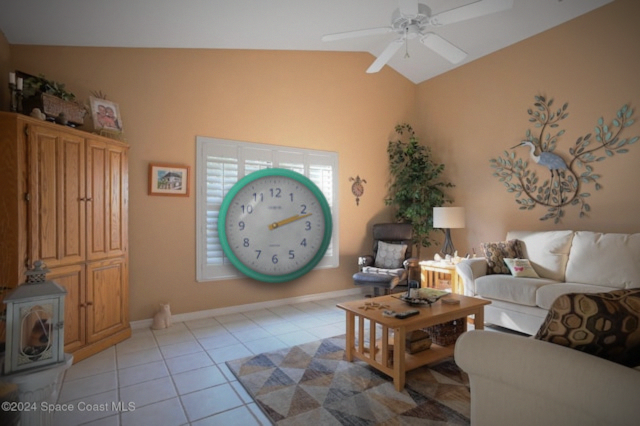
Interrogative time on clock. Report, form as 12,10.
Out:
2,12
